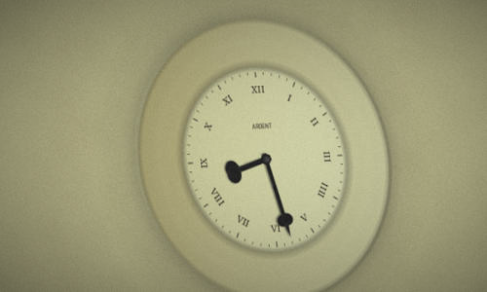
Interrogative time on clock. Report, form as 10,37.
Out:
8,28
